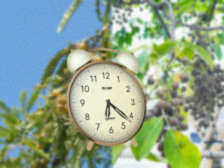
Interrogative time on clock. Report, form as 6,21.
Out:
6,22
